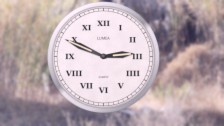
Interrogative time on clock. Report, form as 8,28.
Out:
2,49
